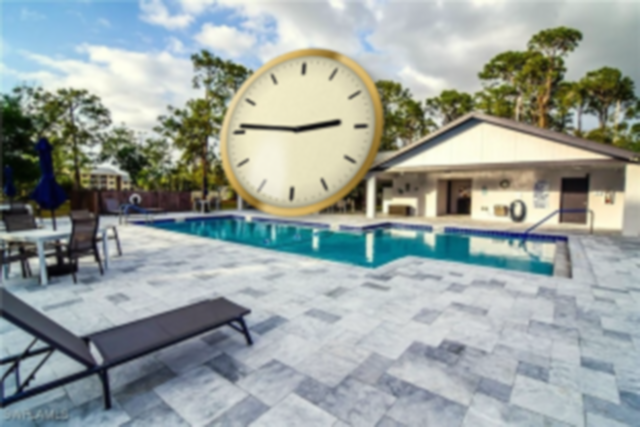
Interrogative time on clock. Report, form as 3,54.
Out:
2,46
